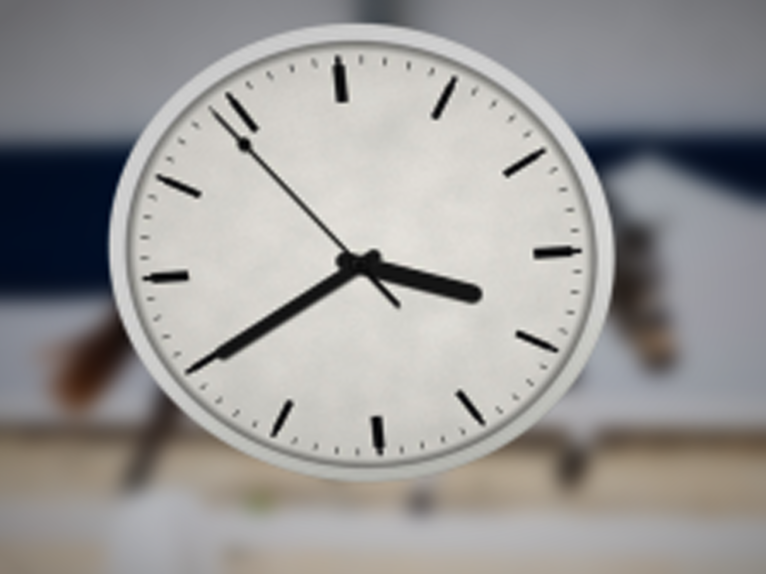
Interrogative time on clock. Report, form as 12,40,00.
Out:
3,39,54
